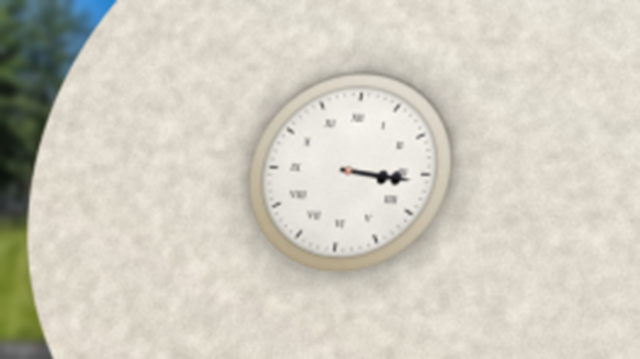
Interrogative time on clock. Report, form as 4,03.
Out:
3,16
